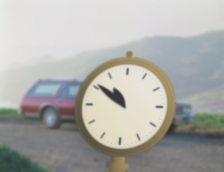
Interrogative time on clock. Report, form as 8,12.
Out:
10,51
